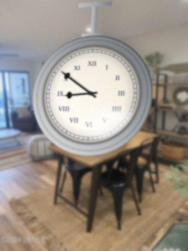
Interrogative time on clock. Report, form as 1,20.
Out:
8,51
